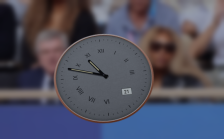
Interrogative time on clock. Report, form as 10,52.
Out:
10,48
